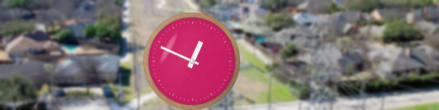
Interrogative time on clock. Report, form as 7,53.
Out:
12,49
